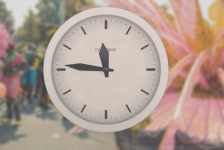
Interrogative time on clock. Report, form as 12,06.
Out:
11,46
